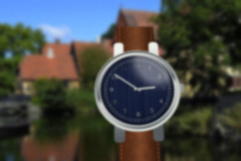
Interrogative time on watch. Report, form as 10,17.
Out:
2,51
